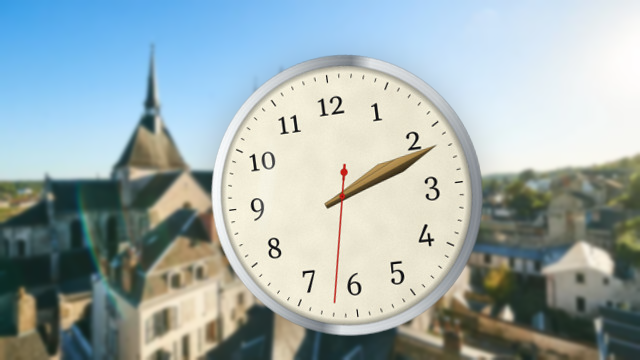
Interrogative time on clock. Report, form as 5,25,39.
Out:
2,11,32
